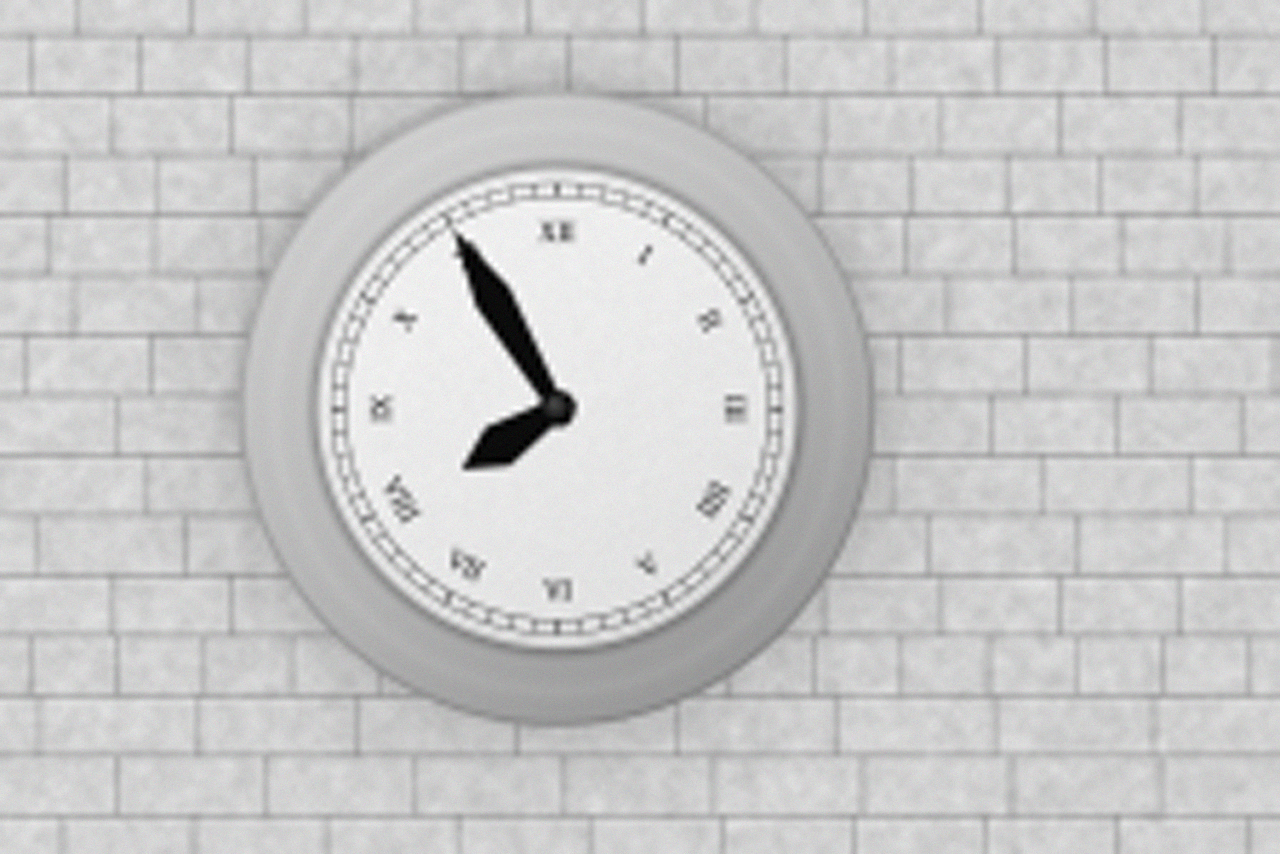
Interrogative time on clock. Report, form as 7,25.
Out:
7,55
